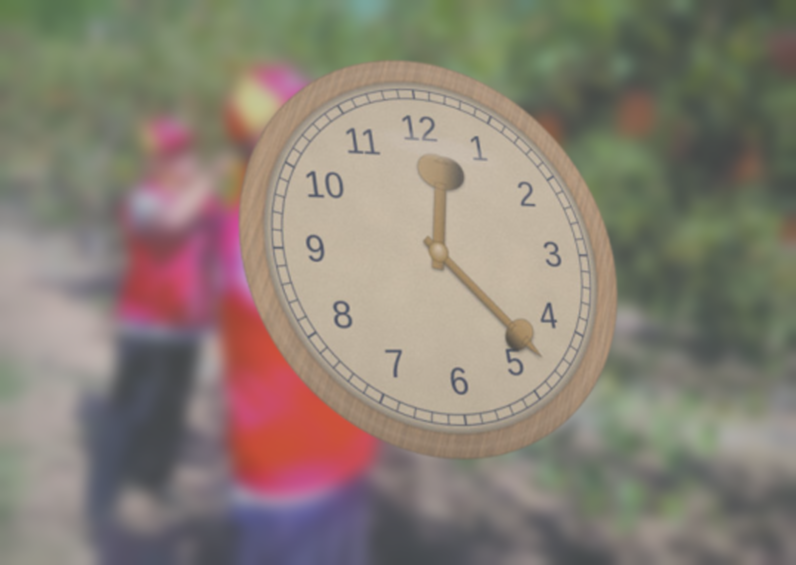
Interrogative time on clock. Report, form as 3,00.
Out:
12,23
